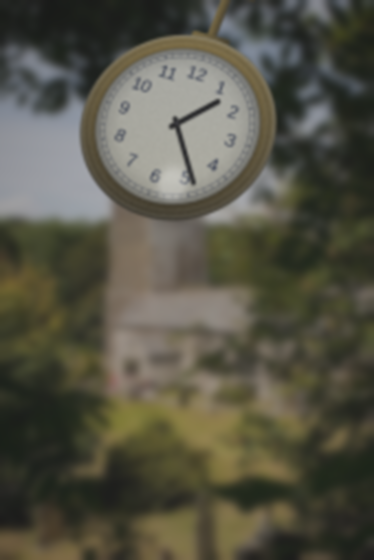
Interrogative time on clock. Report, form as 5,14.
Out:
1,24
